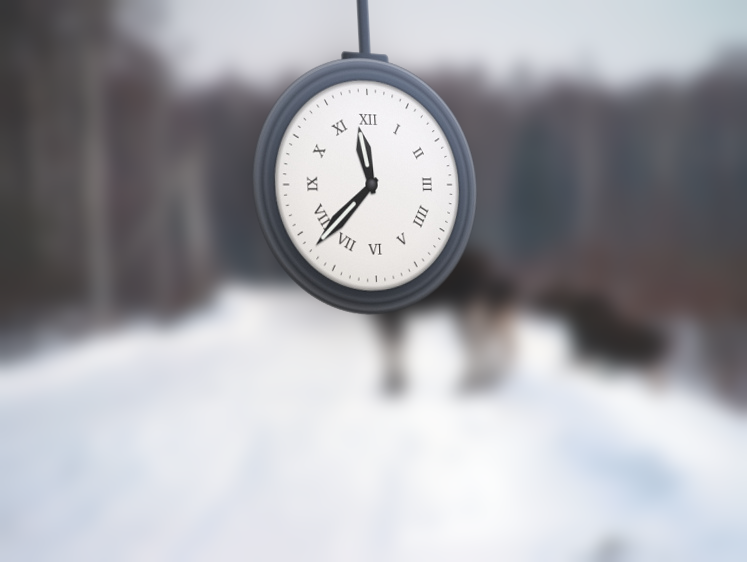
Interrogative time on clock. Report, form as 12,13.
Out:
11,38
